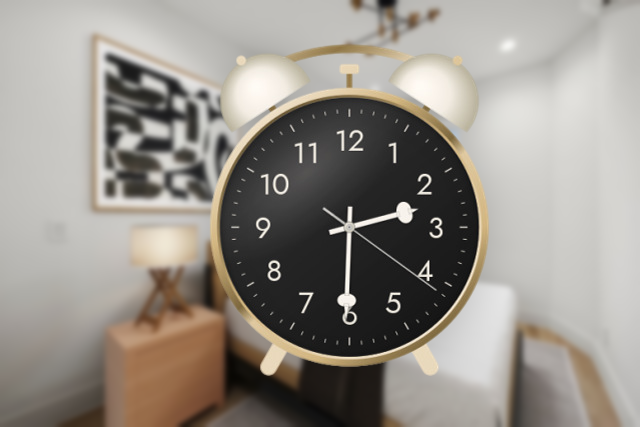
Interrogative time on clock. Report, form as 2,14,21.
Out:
2,30,21
